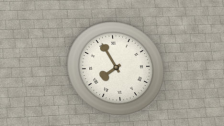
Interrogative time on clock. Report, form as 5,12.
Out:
7,56
